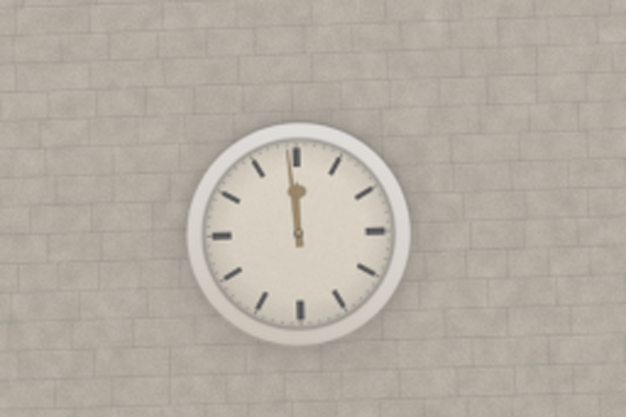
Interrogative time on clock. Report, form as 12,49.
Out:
11,59
